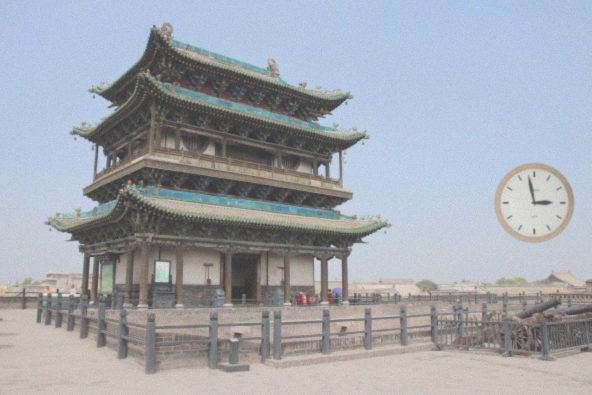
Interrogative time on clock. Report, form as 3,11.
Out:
2,58
